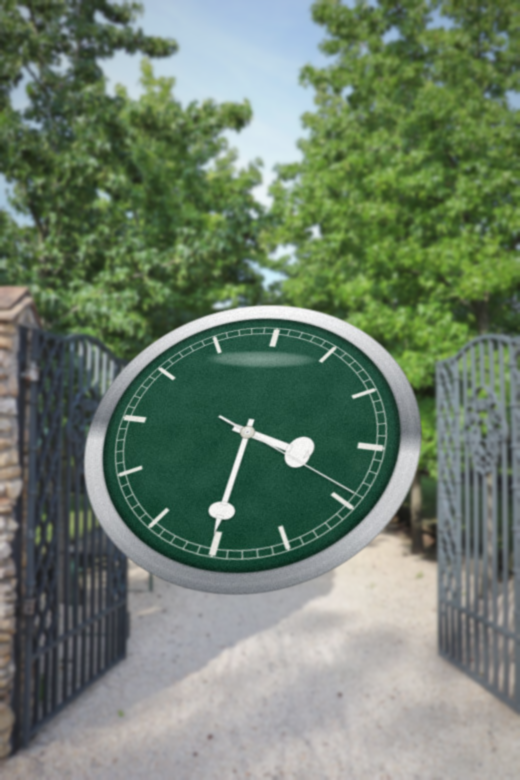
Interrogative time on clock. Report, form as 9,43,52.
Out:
3,30,19
